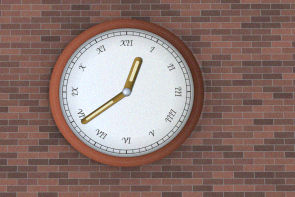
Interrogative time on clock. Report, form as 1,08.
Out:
12,39
